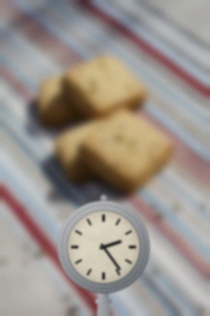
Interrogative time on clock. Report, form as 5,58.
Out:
2,24
